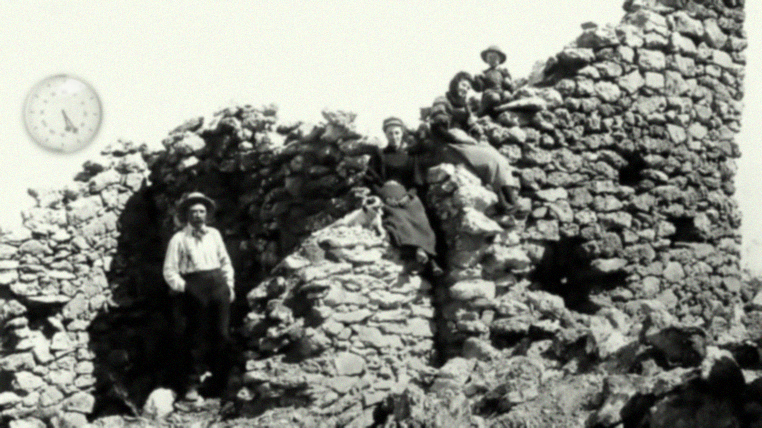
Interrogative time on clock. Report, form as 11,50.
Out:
5,24
